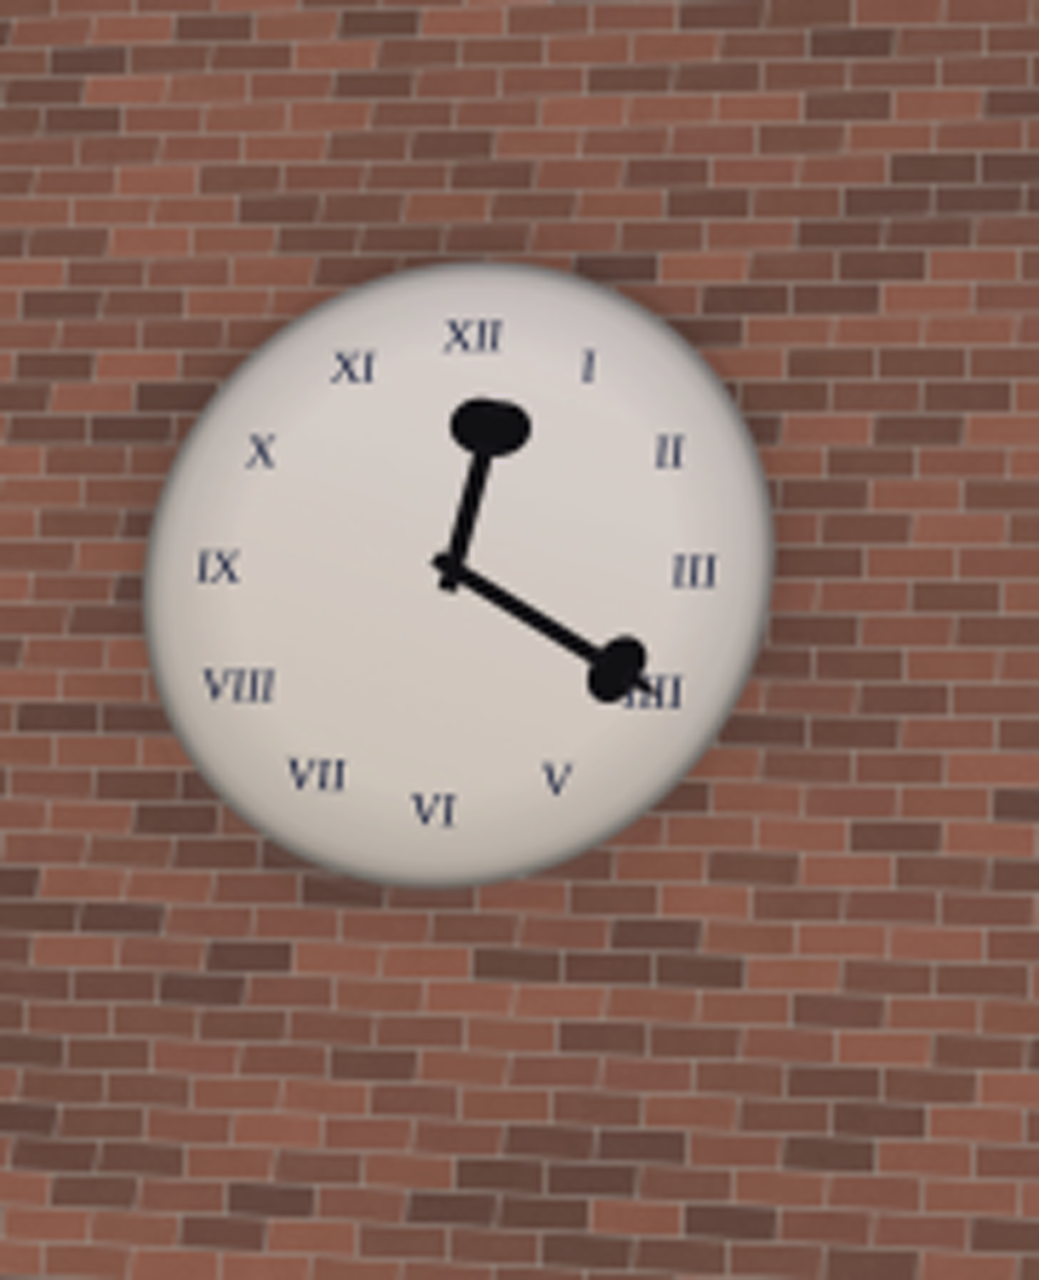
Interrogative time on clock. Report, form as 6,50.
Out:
12,20
